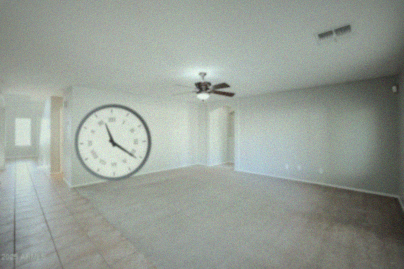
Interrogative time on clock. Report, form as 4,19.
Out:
11,21
